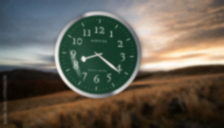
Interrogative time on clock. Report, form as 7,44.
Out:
8,21
